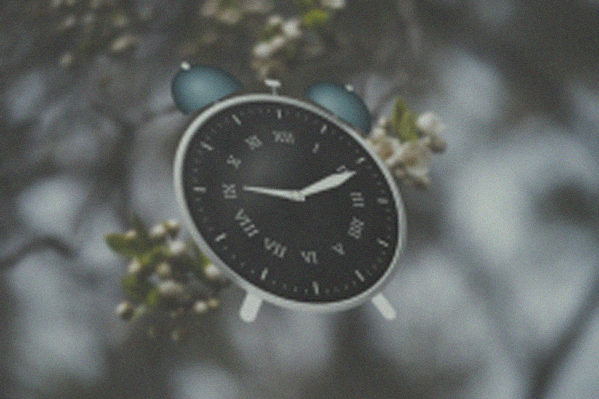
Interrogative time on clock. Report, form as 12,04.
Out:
9,11
